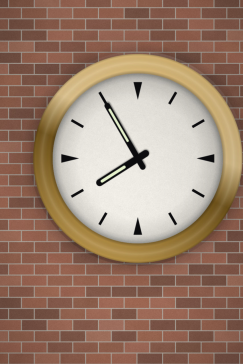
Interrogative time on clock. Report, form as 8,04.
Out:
7,55
